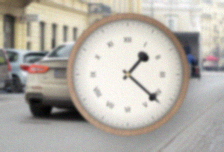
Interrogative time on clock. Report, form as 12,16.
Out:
1,22
